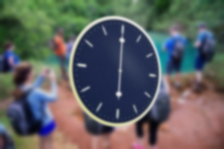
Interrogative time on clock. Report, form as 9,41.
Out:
6,00
